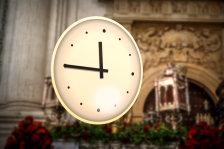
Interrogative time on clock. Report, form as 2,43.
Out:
11,45
